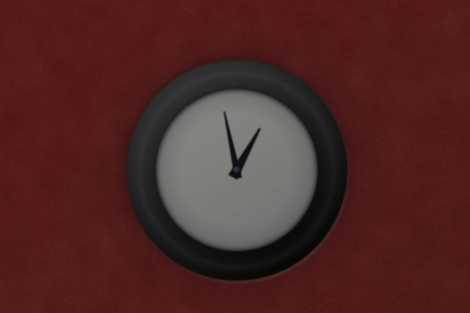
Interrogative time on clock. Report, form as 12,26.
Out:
12,58
